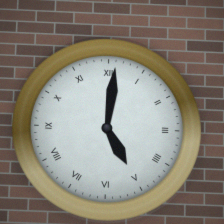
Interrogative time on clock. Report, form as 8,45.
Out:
5,01
